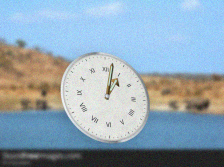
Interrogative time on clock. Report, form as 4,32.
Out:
1,02
